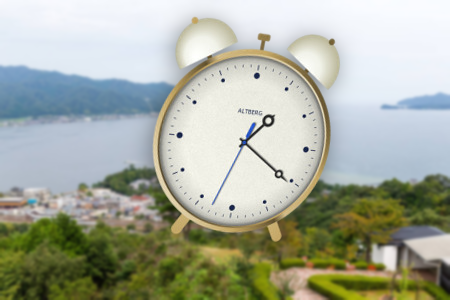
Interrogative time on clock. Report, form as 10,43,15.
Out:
1,20,33
